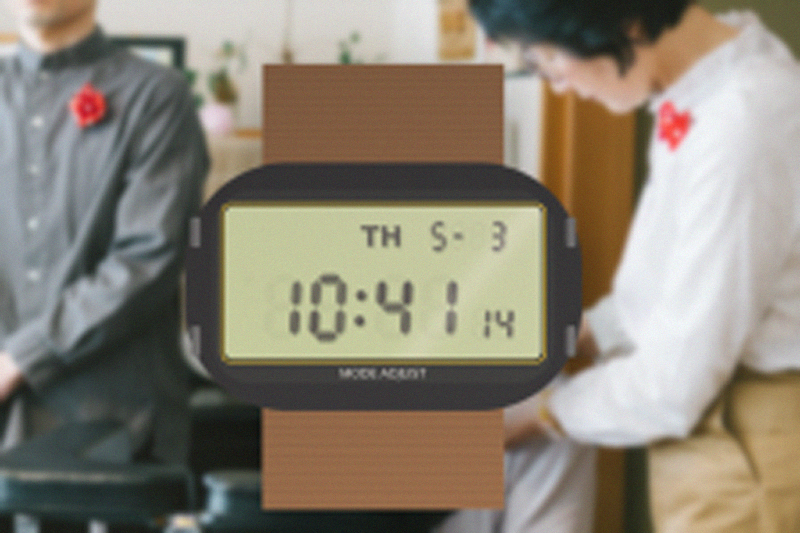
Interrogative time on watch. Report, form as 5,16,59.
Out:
10,41,14
